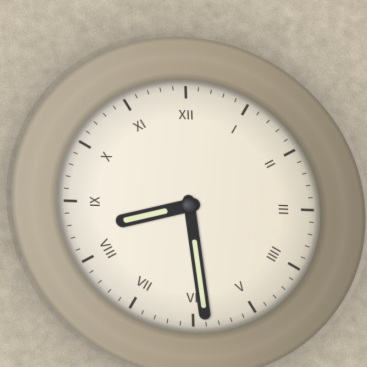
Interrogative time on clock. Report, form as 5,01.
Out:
8,29
